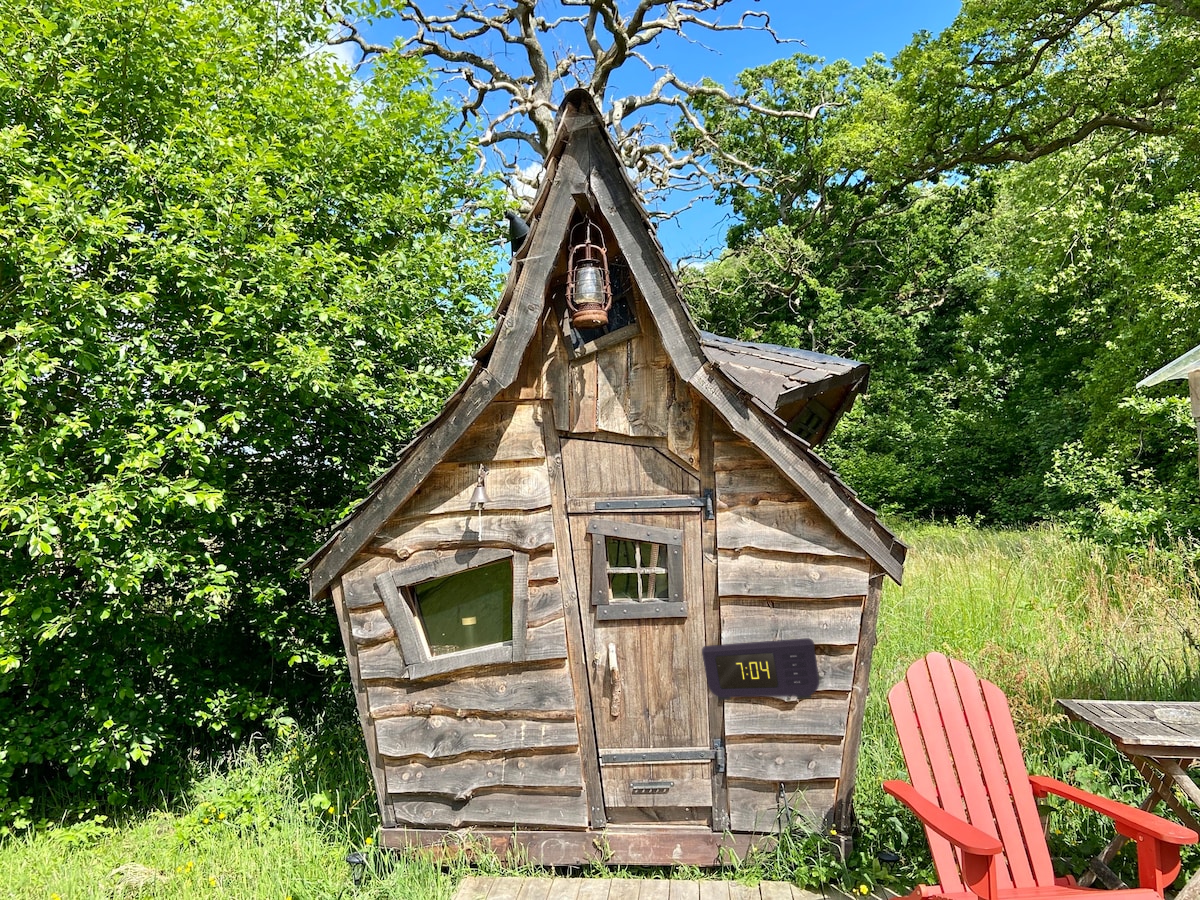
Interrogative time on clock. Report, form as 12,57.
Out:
7,04
